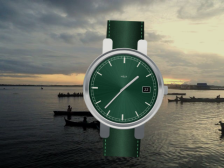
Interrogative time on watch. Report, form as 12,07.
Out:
1,37
